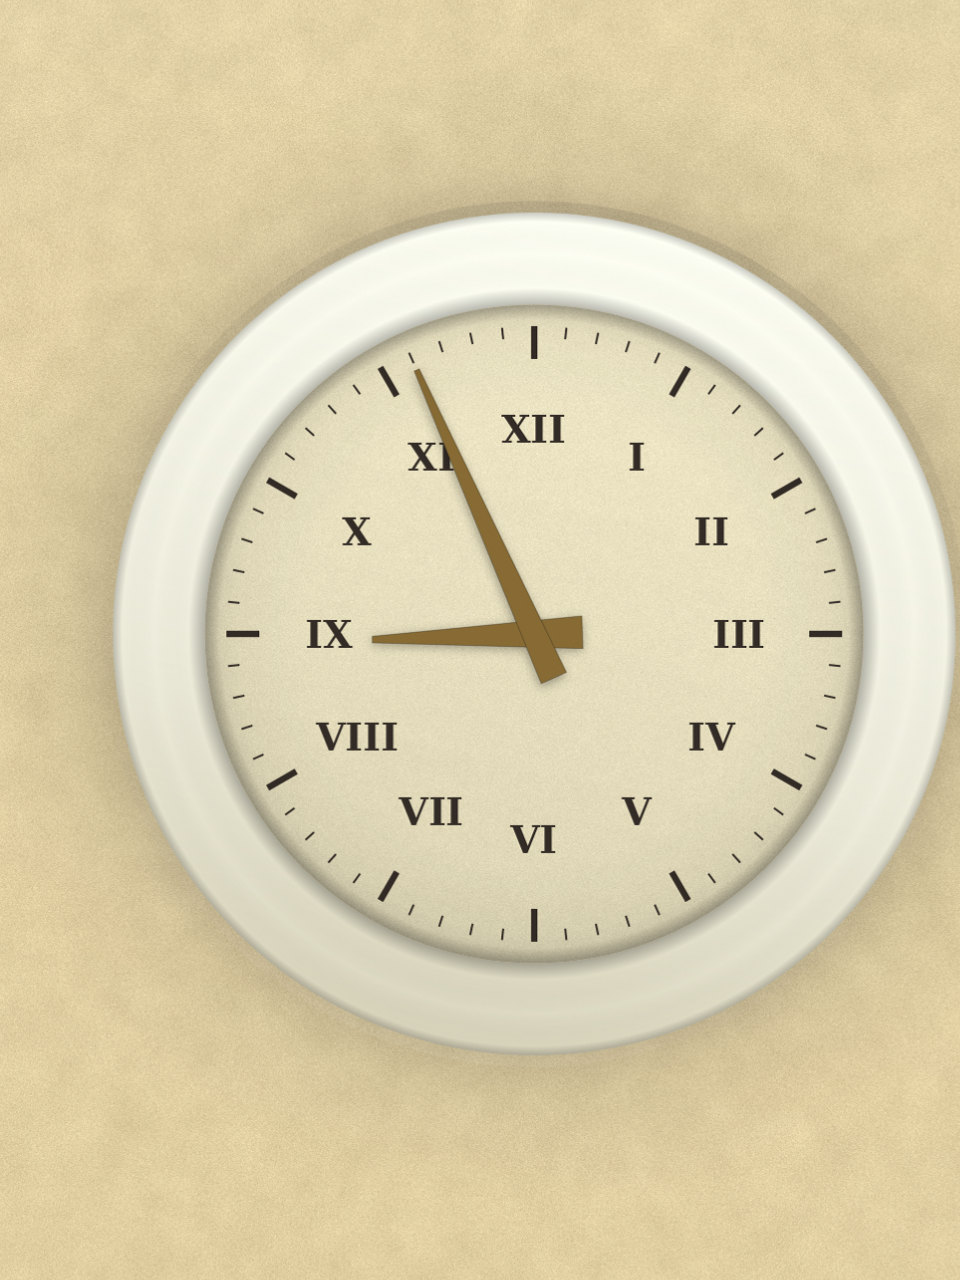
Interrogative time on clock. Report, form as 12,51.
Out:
8,56
